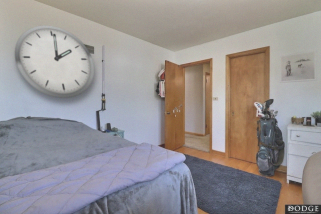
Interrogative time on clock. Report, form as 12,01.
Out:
2,01
